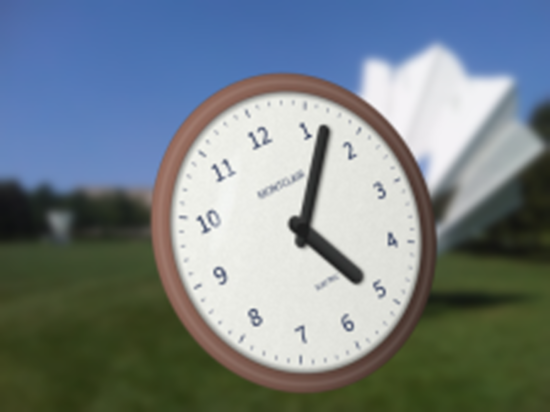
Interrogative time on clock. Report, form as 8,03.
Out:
5,07
